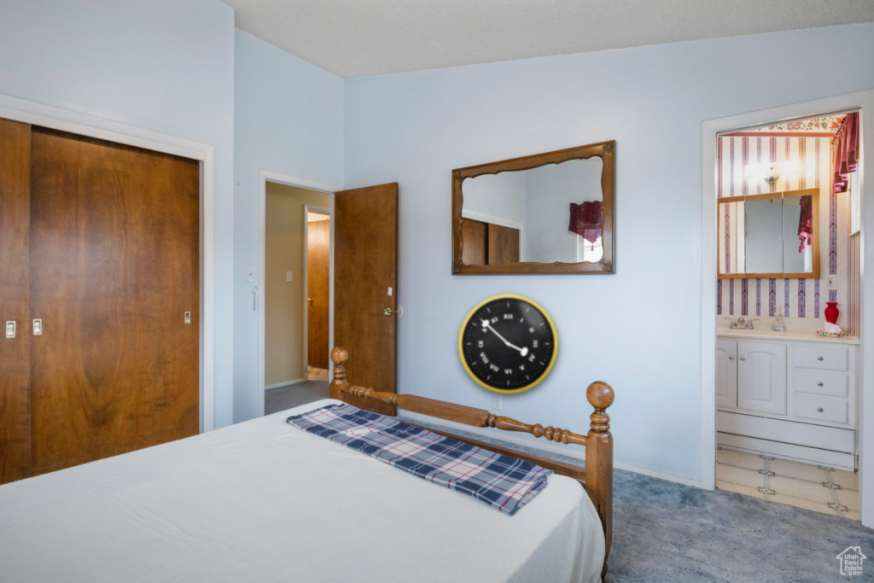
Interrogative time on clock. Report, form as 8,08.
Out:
3,52
